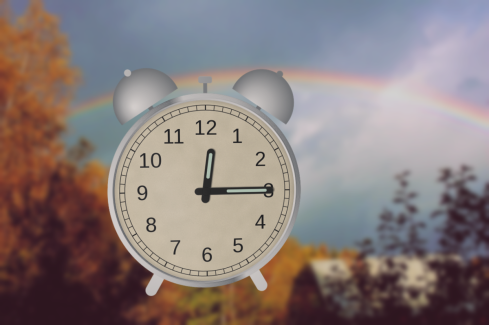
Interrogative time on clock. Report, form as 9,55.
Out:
12,15
